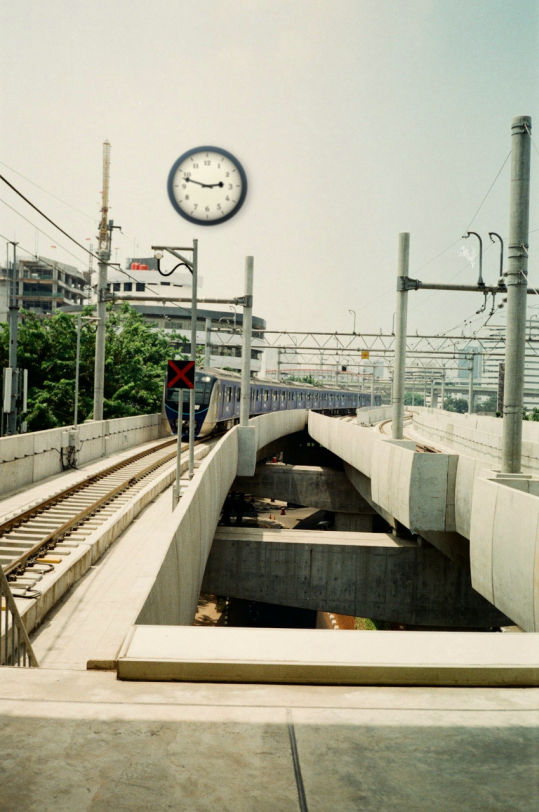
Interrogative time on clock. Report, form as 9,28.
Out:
2,48
